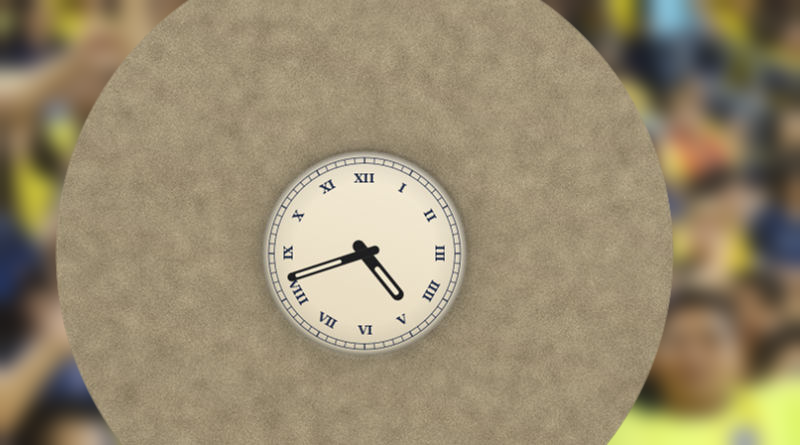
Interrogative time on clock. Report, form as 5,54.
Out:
4,42
